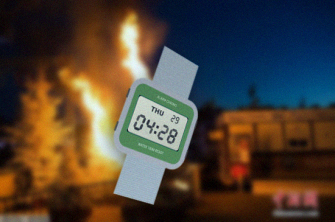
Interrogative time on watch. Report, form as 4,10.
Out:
4,28
